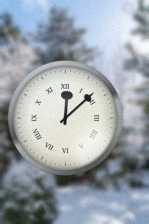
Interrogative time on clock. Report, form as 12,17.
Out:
12,08
